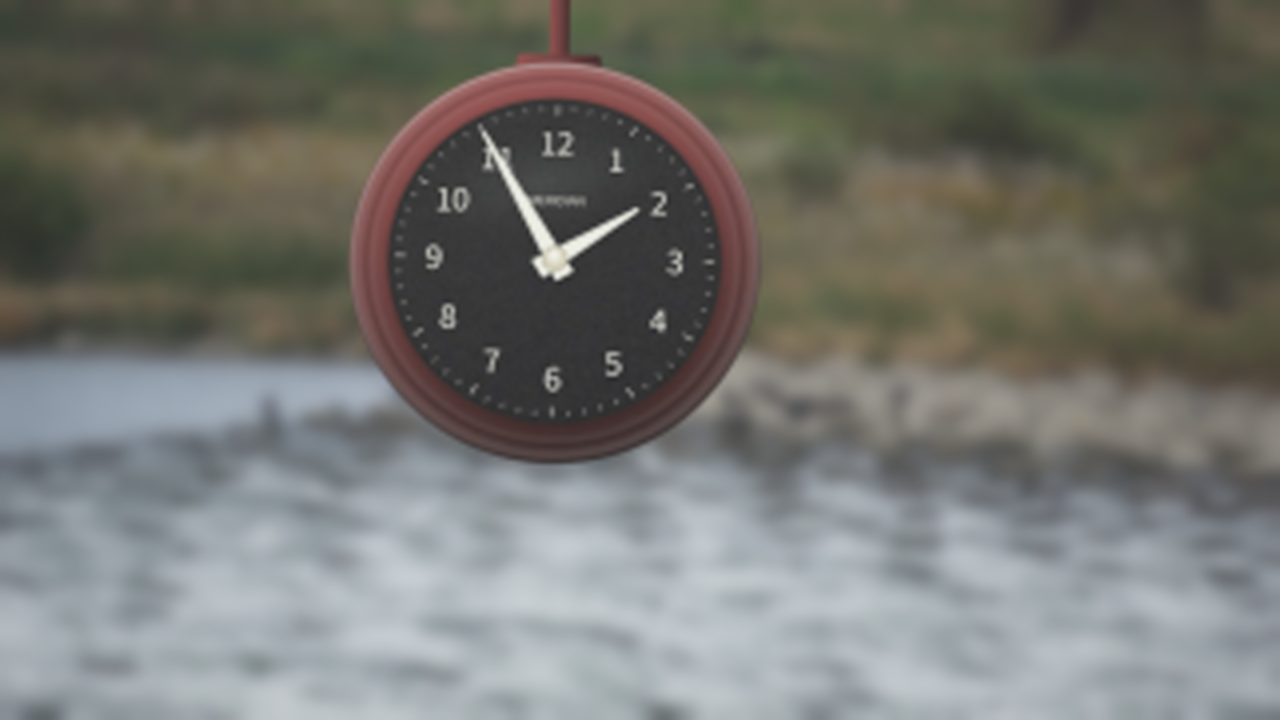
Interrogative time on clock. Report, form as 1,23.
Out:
1,55
